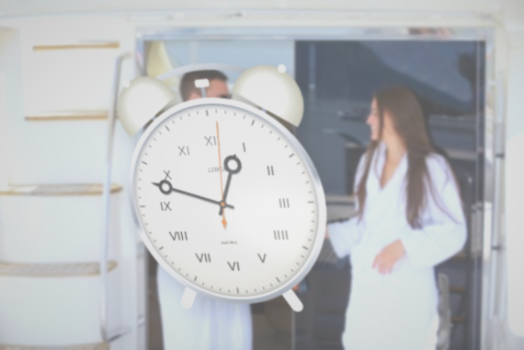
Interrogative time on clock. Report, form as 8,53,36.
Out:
12,48,01
